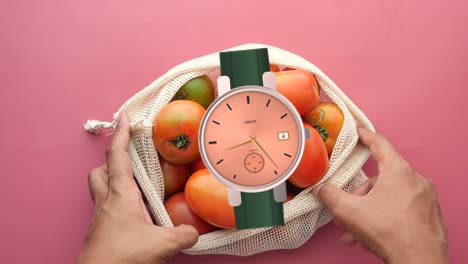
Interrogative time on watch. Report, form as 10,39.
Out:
8,24
